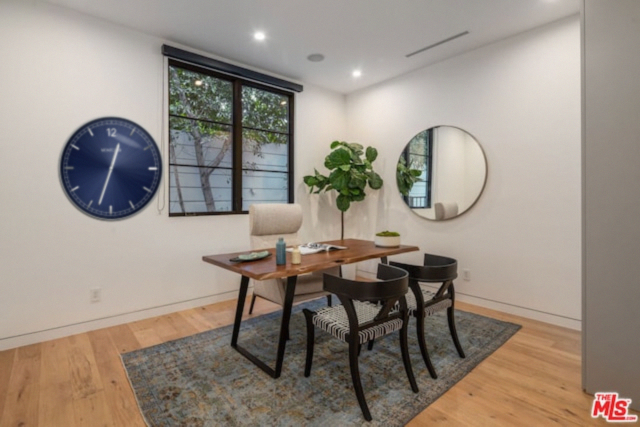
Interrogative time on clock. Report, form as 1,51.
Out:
12,33
